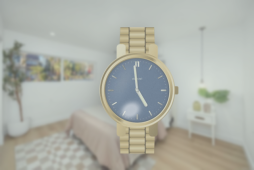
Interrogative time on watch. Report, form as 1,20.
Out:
4,59
